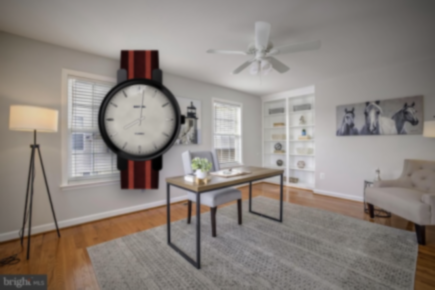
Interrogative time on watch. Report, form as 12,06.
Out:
8,01
